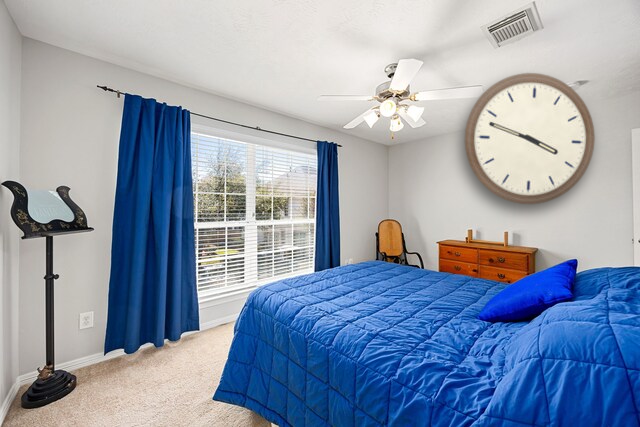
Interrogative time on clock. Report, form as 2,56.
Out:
3,48
